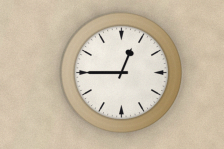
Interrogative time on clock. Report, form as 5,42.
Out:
12,45
